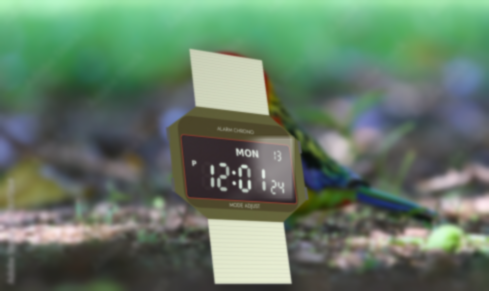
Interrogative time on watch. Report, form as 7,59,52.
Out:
12,01,24
